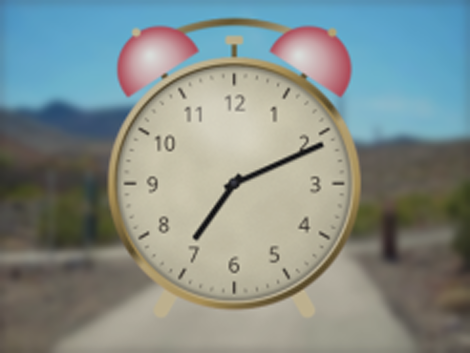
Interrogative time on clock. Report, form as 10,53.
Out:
7,11
